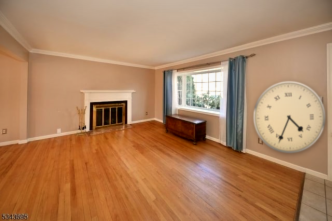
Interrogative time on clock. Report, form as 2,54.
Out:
4,34
